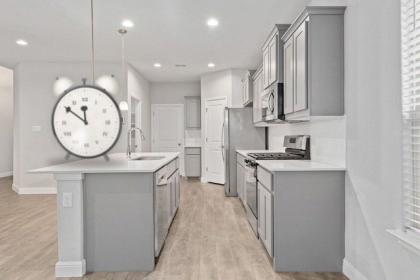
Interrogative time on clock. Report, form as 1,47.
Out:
11,51
